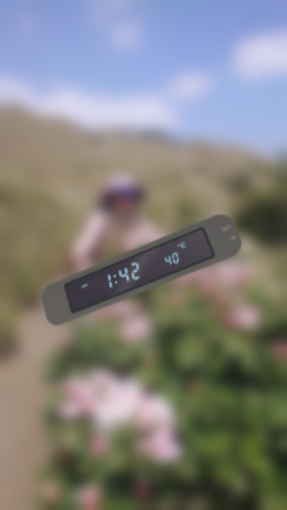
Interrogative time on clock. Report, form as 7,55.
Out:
1,42
